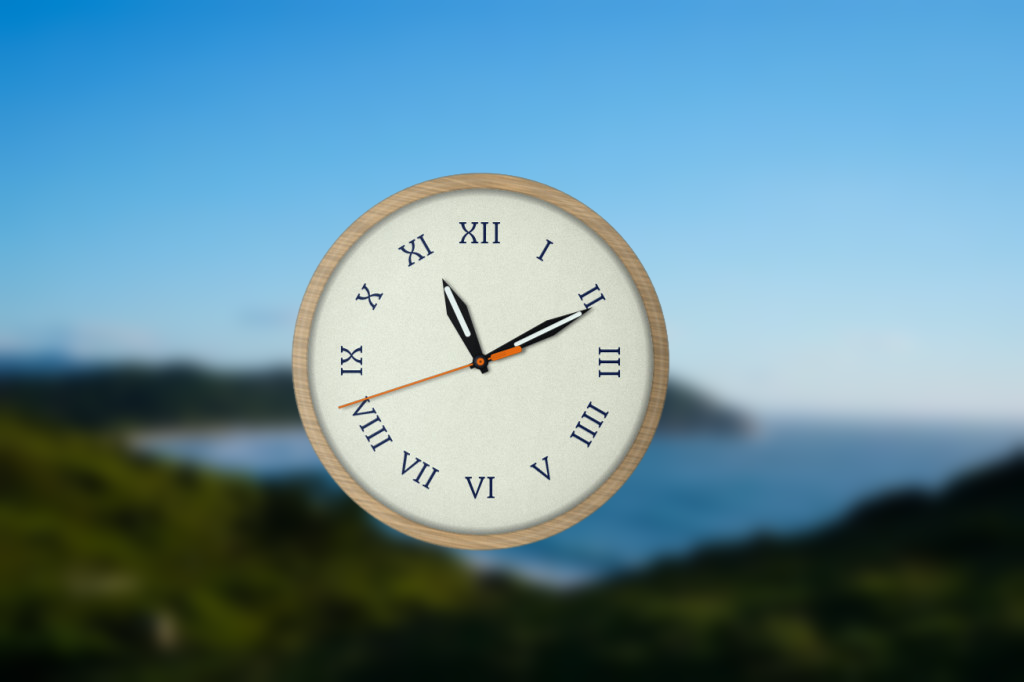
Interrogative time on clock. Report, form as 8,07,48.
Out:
11,10,42
